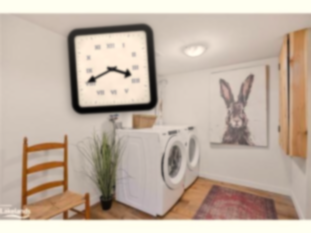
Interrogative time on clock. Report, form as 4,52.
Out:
3,41
